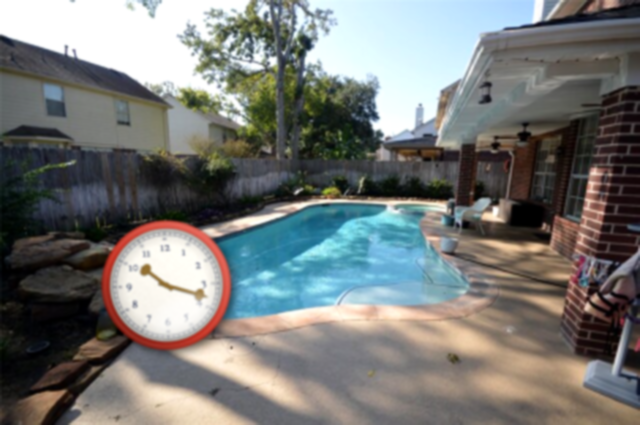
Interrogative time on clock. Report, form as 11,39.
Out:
10,18
